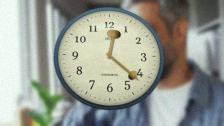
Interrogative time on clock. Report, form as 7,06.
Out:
12,22
